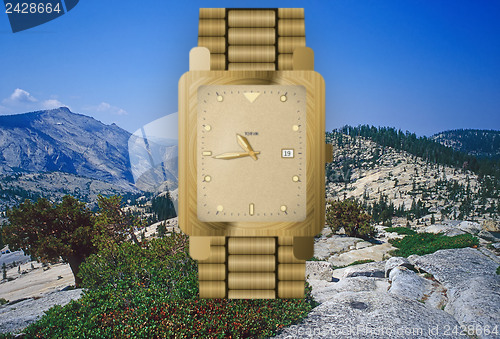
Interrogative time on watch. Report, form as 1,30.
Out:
10,44
